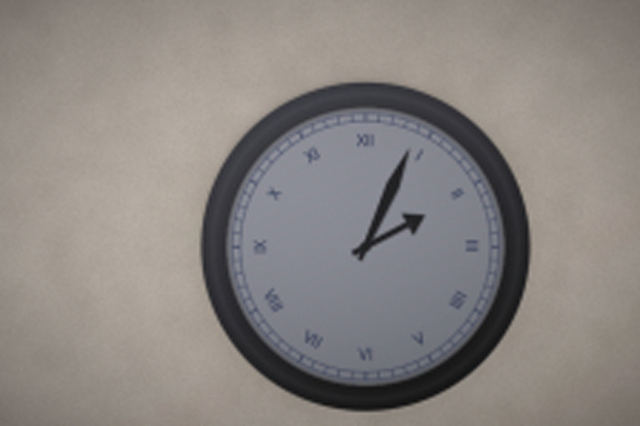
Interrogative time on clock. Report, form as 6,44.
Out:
2,04
